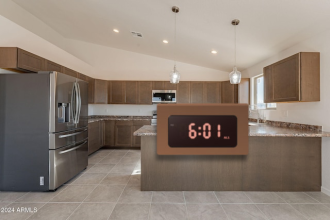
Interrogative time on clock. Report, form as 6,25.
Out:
6,01
